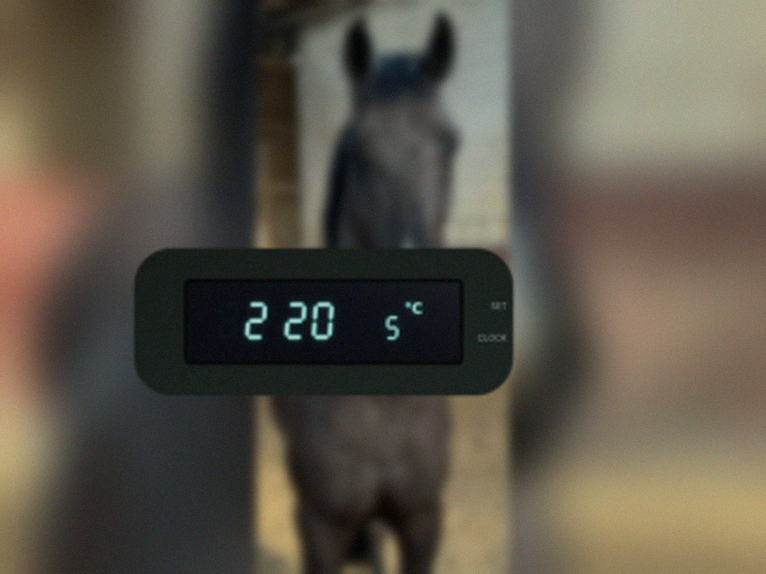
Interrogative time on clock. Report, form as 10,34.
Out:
2,20
